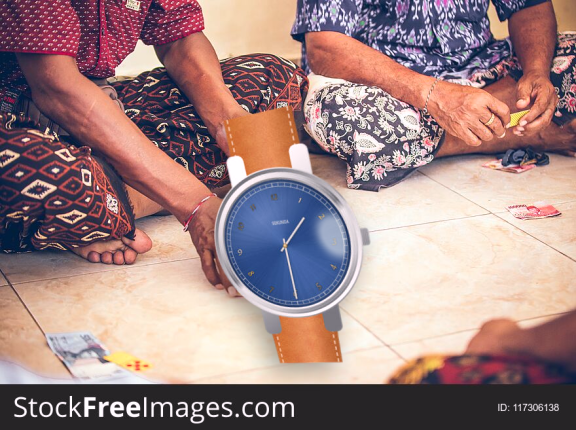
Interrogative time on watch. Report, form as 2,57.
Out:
1,30
